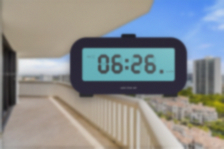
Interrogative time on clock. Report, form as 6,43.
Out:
6,26
